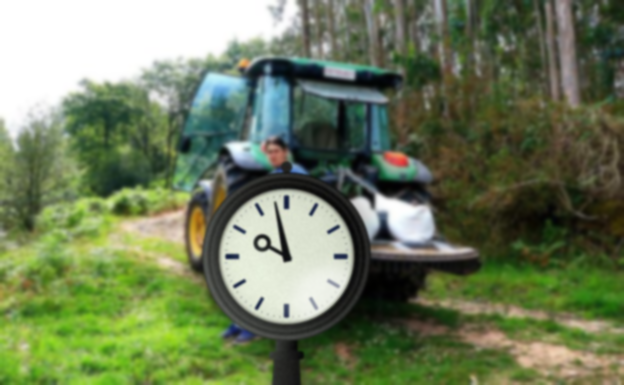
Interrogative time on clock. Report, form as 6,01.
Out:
9,58
